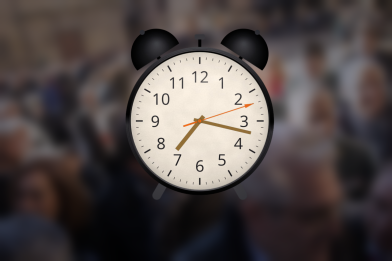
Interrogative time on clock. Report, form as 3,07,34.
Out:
7,17,12
